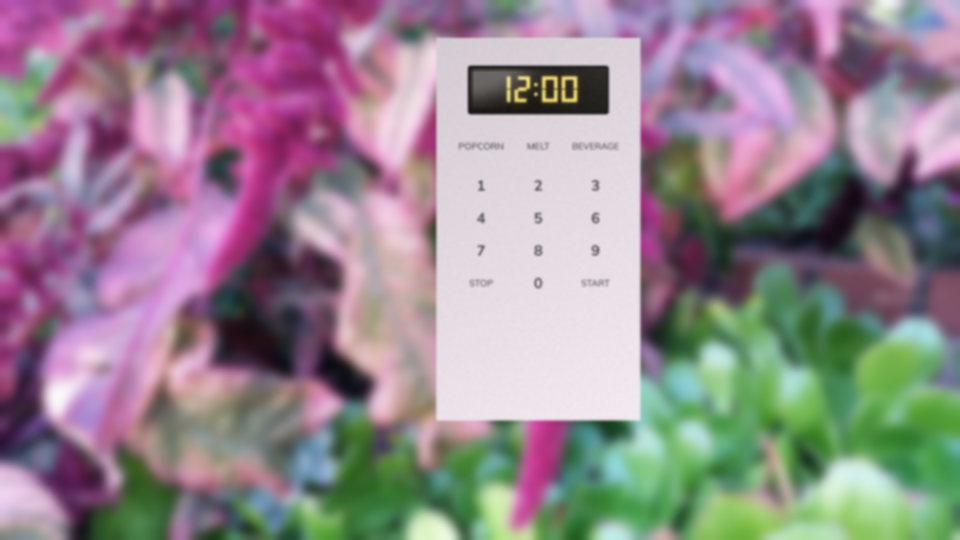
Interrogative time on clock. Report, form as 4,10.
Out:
12,00
